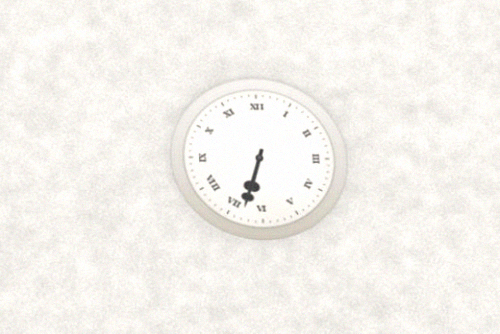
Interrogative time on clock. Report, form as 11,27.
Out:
6,33
